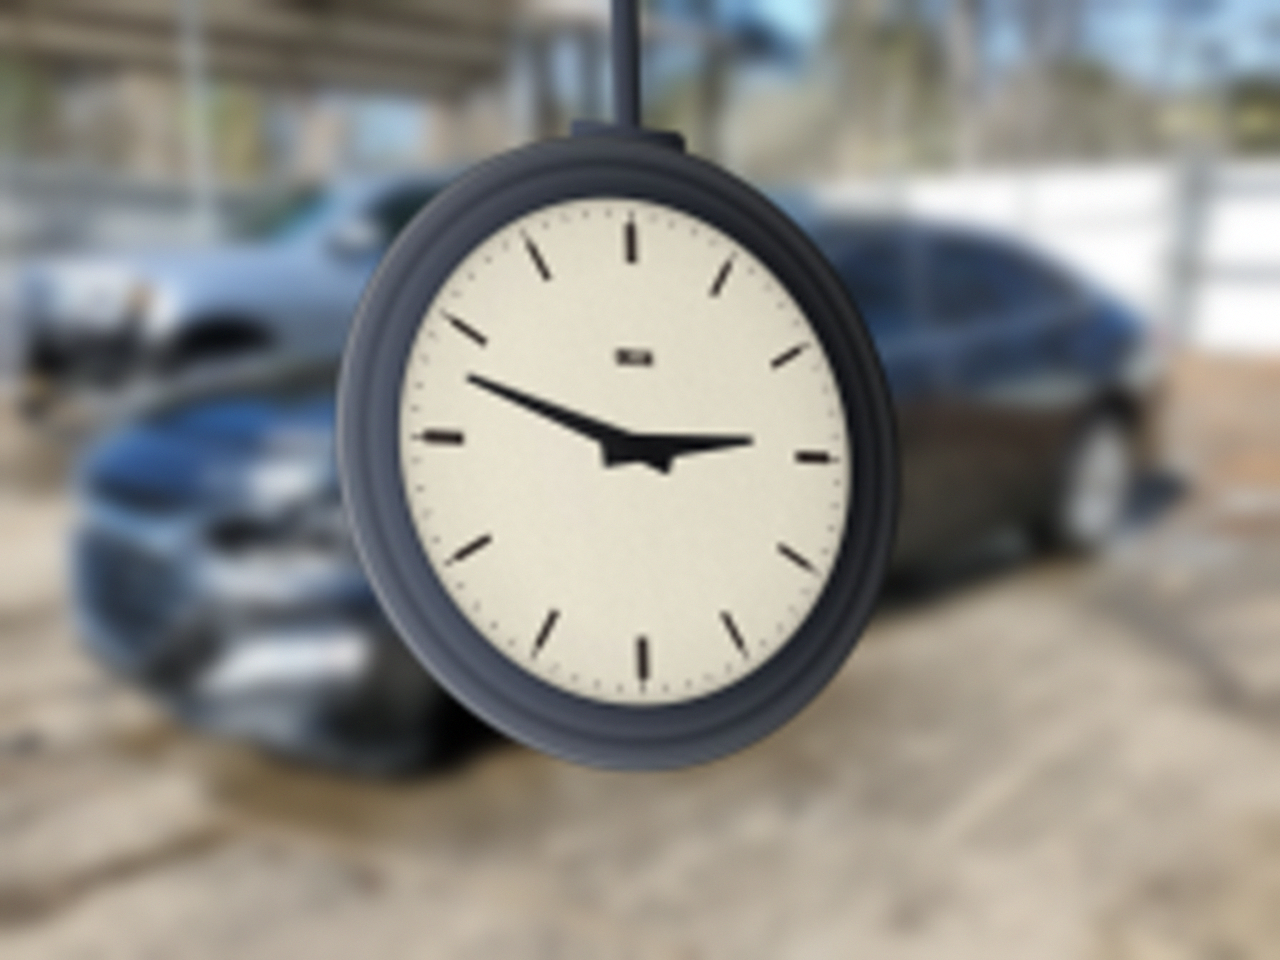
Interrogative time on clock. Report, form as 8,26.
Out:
2,48
